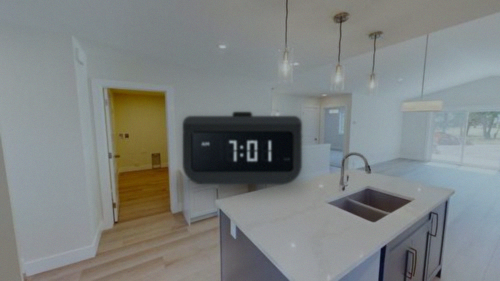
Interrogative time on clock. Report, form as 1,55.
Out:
7,01
